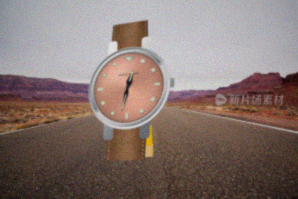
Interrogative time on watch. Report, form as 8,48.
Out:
12,32
